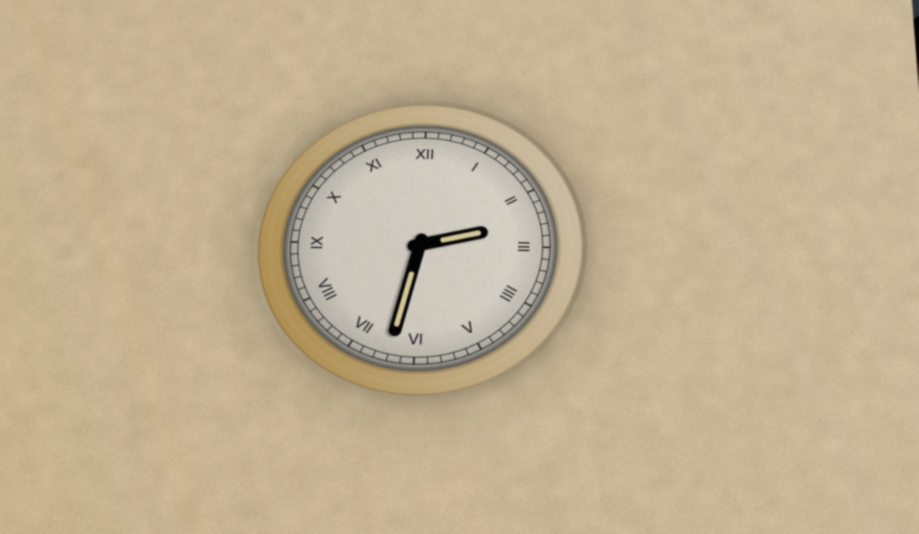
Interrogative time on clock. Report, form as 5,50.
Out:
2,32
